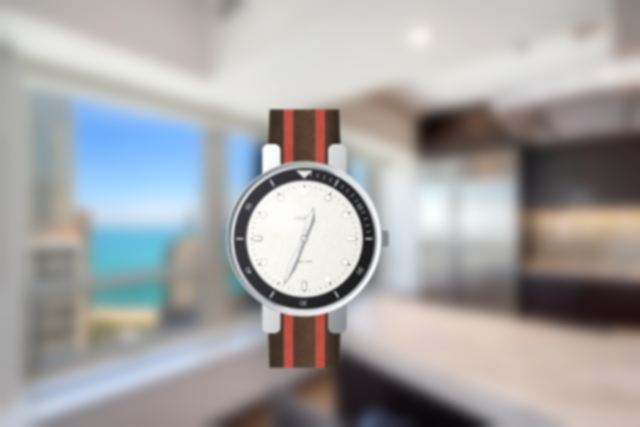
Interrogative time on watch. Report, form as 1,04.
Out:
12,34
